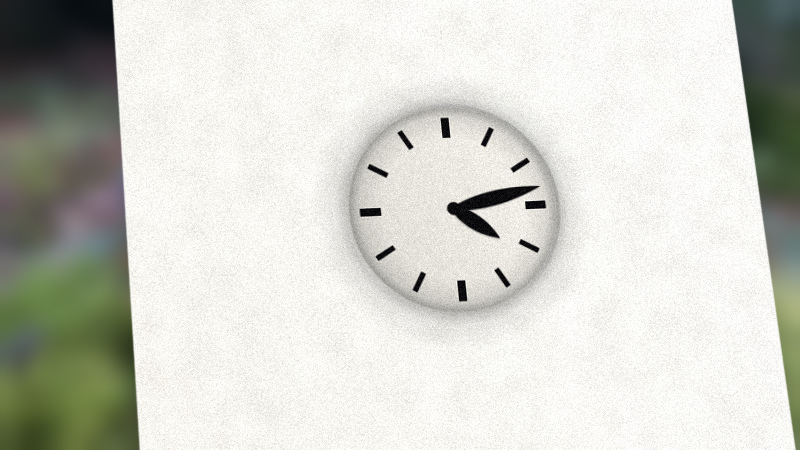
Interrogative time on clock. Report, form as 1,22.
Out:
4,13
